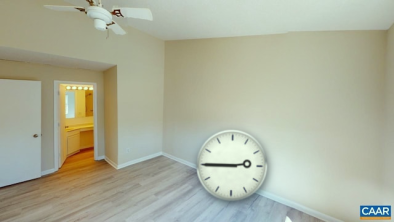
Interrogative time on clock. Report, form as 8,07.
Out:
2,45
